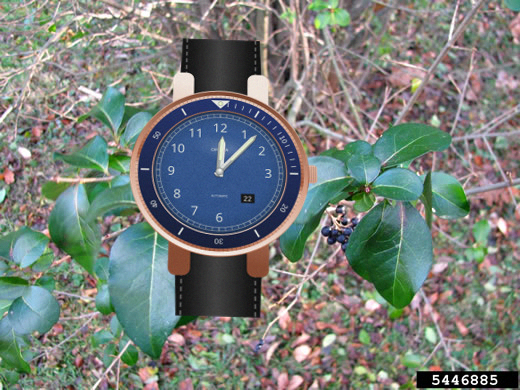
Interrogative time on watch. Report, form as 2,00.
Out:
12,07
